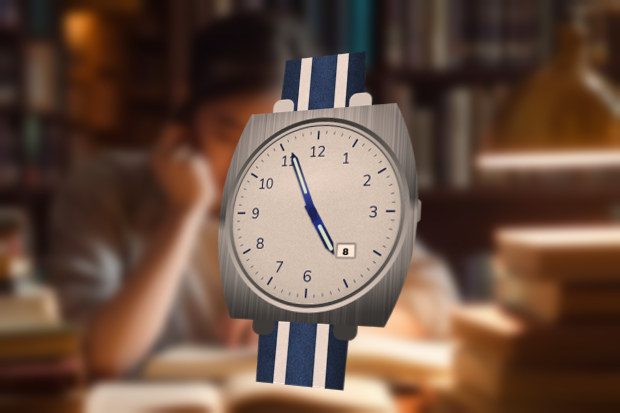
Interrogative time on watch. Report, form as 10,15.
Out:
4,56
